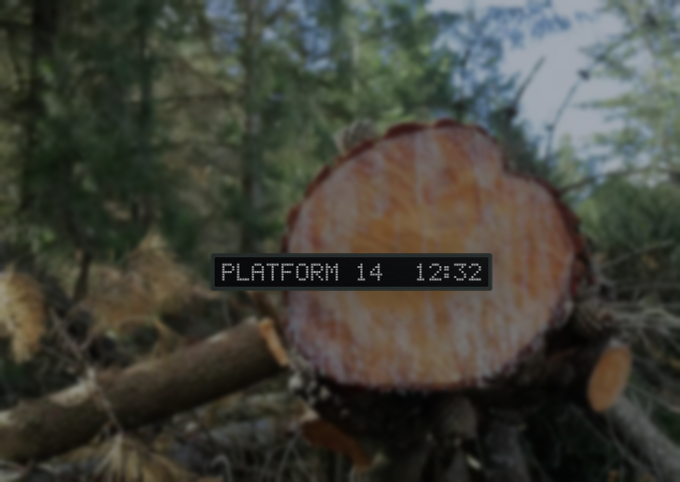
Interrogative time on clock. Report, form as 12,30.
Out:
12,32
